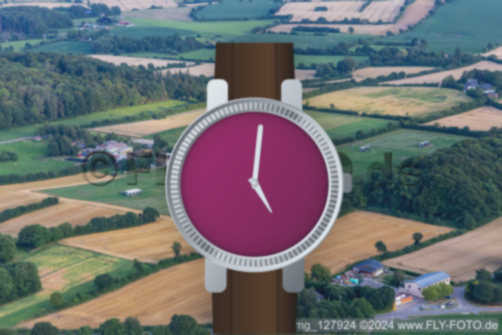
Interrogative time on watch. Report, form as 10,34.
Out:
5,01
